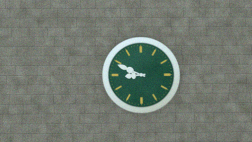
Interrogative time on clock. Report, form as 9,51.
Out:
8,49
